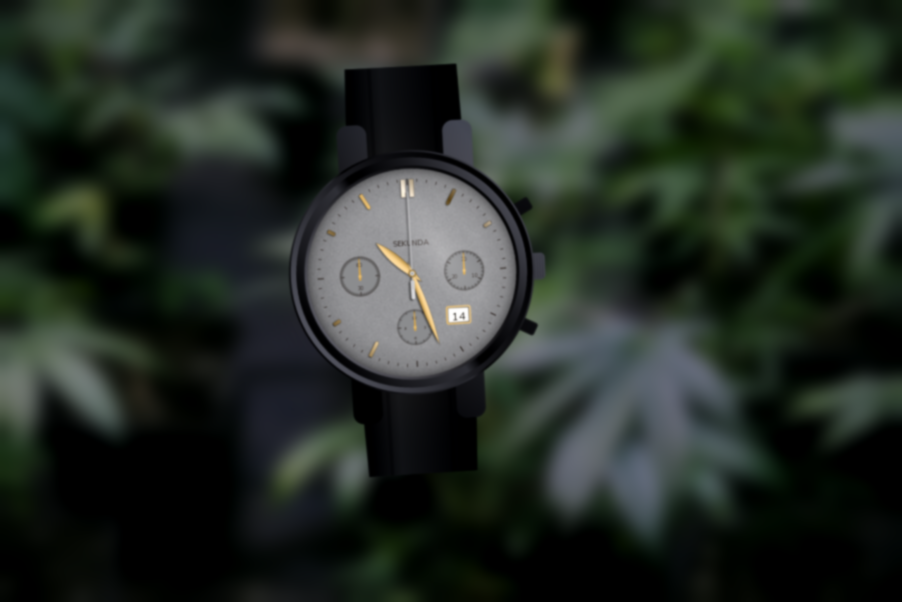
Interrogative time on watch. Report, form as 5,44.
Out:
10,27
